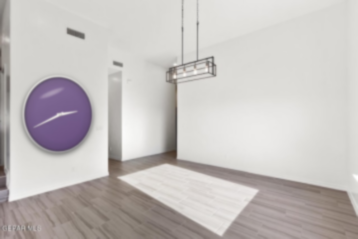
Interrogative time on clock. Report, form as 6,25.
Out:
2,41
